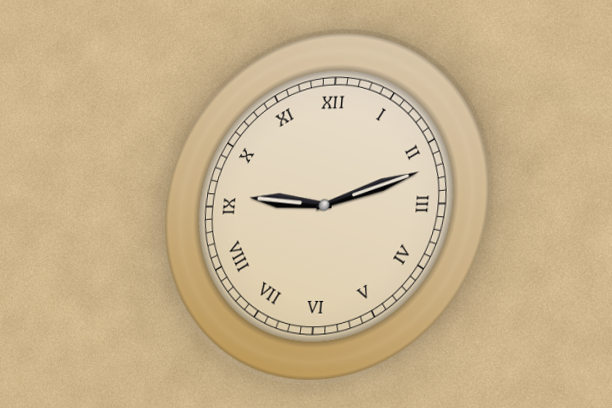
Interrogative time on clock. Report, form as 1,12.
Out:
9,12
